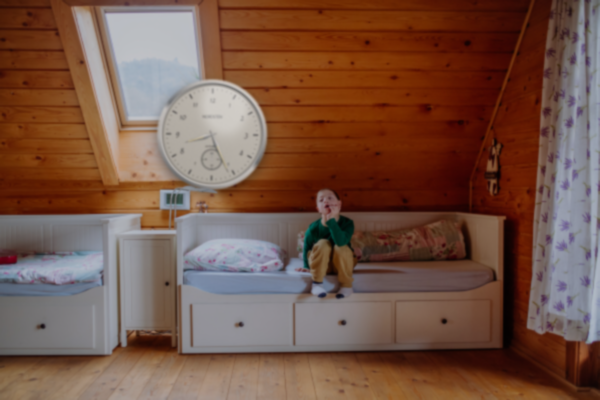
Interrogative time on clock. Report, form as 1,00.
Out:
8,26
